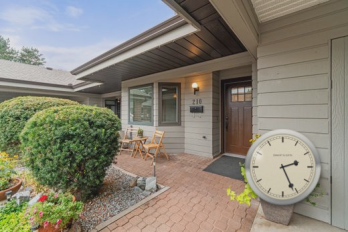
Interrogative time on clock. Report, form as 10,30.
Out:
2,26
